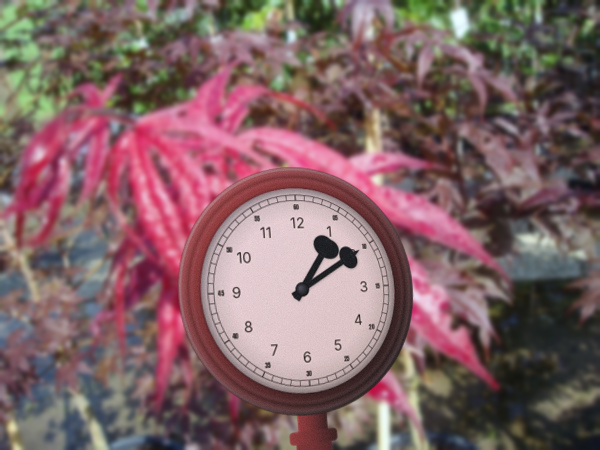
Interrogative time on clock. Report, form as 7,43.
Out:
1,10
